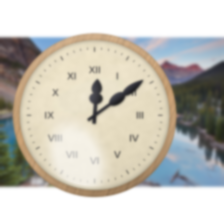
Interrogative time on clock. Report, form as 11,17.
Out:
12,09
